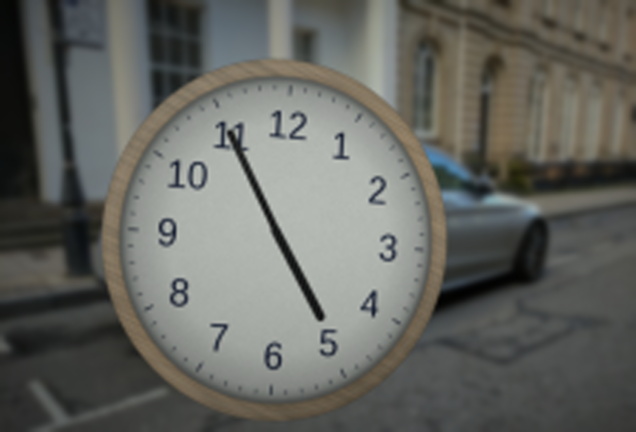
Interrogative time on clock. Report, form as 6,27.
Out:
4,55
